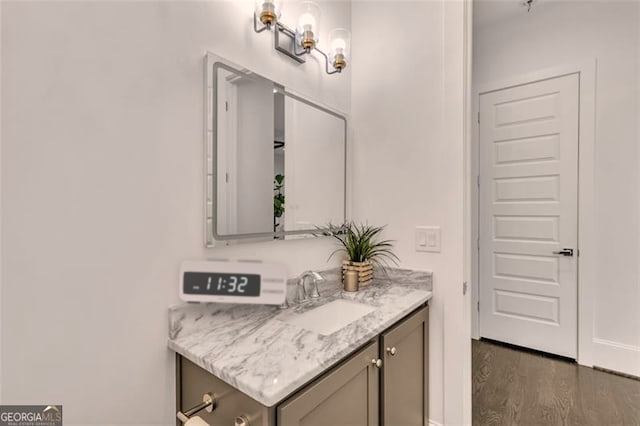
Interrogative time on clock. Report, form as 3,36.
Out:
11,32
